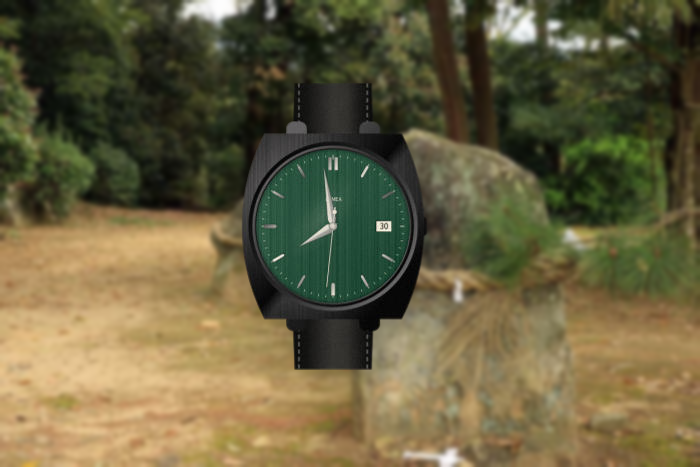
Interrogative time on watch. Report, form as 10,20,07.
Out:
7,58,31
